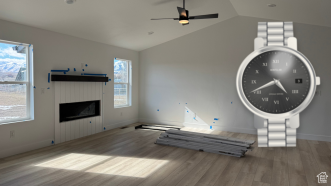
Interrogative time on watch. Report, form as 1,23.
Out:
4,41
